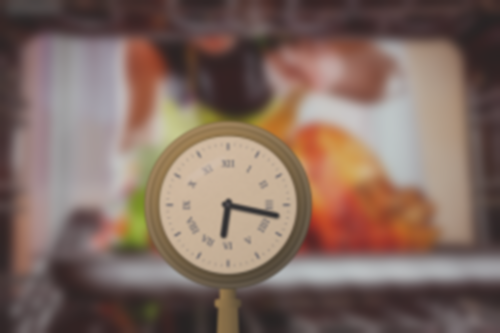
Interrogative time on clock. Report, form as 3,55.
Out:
6,17
